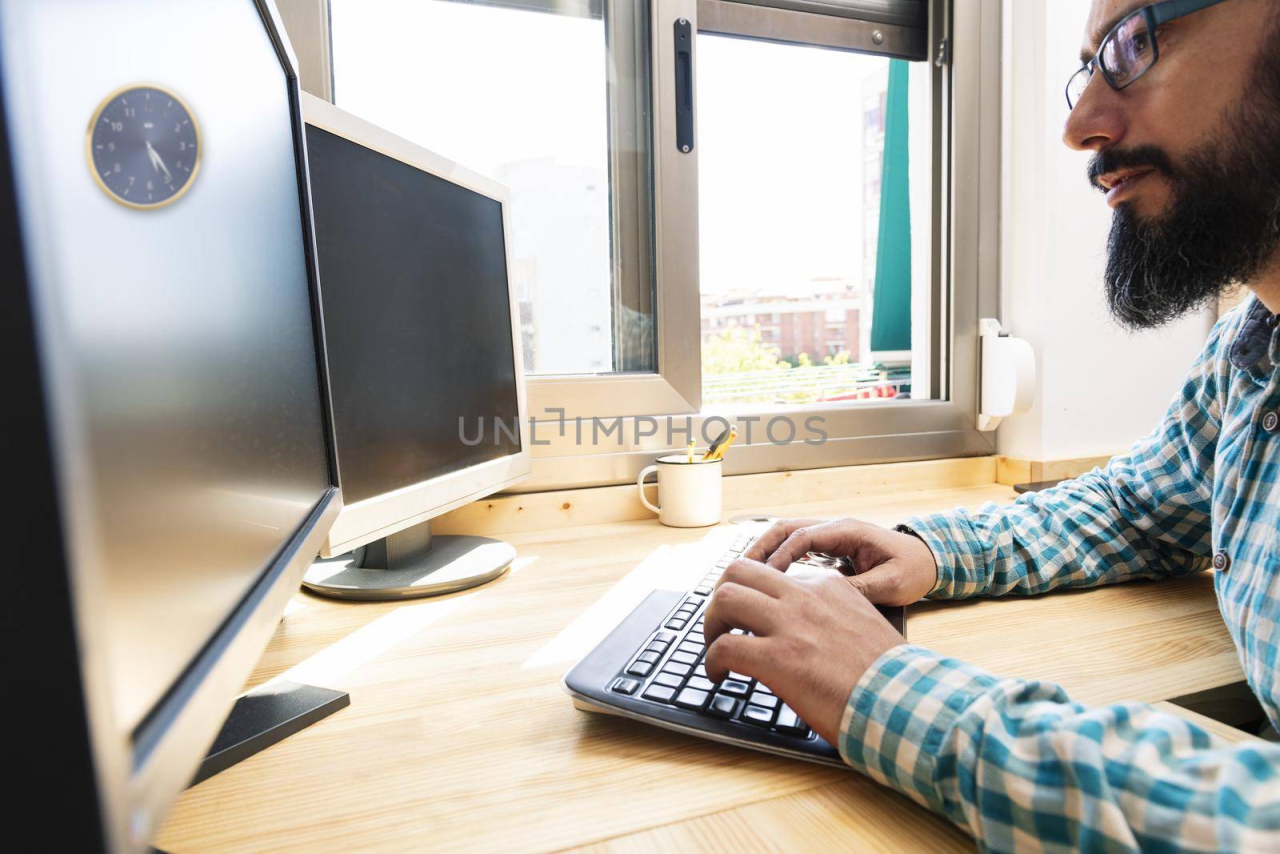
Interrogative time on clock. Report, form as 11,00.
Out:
5,24
